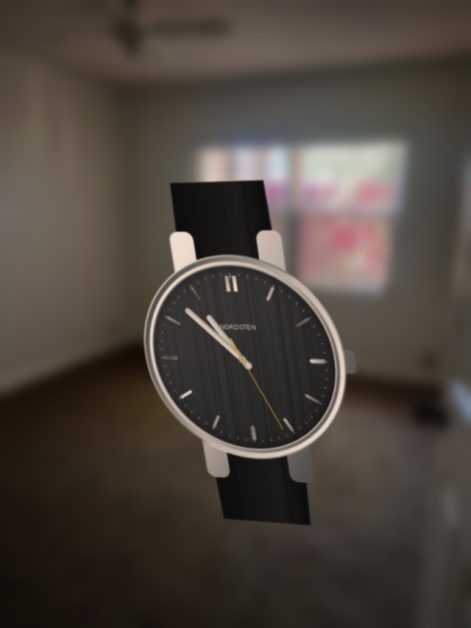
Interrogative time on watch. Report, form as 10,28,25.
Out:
10,52,26
